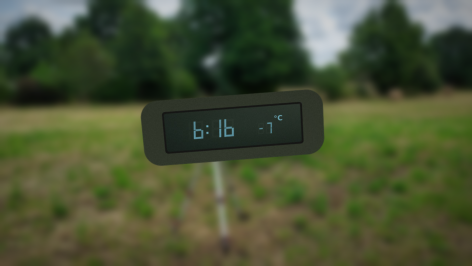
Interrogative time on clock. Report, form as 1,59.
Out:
6,16
